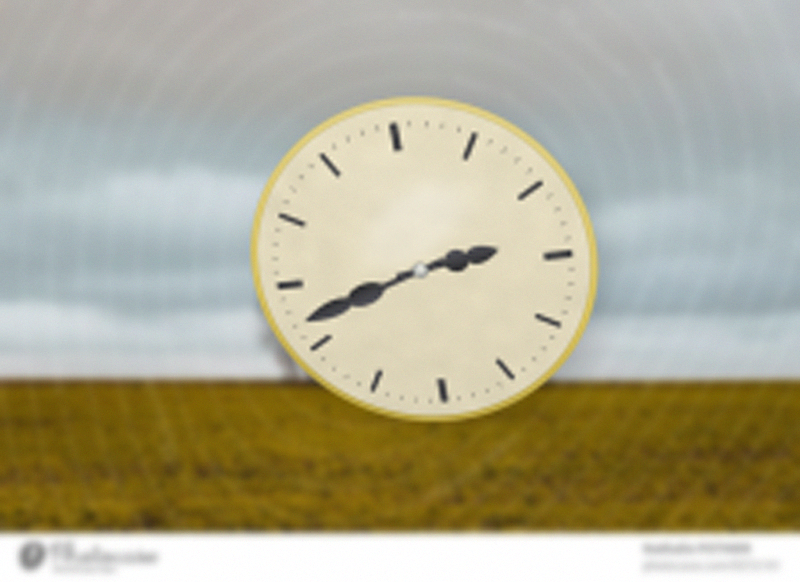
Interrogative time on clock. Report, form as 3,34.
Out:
2,42
